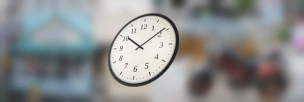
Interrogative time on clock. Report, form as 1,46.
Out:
10,09
